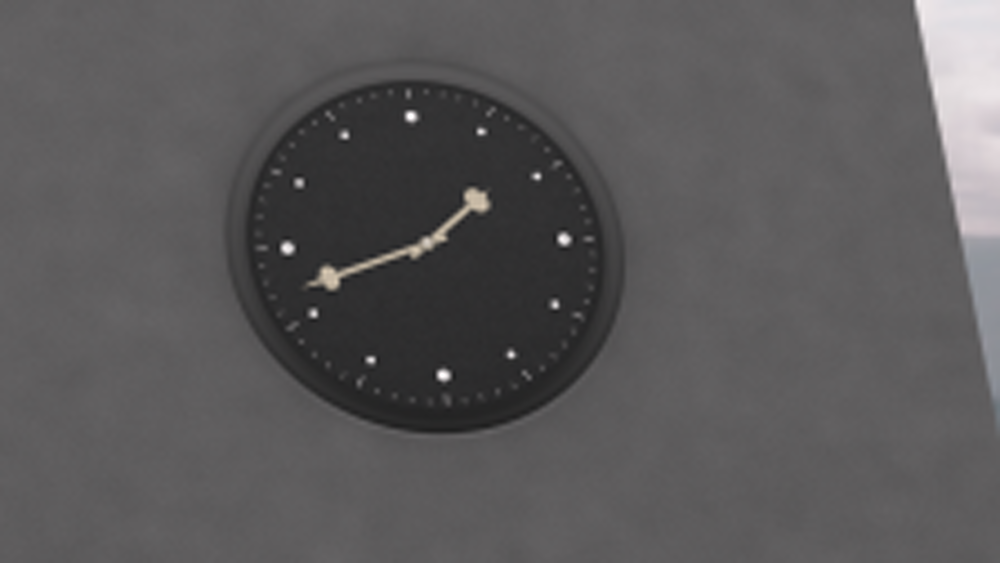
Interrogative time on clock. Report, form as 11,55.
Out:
1,42
